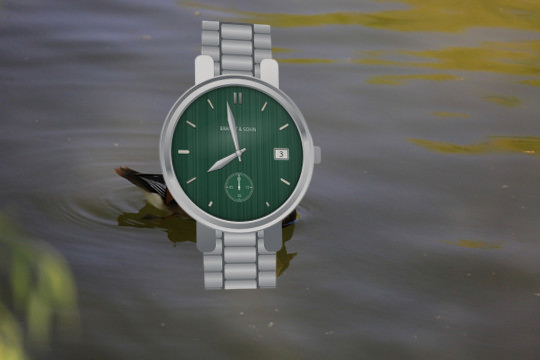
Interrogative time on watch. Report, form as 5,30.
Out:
7,58
